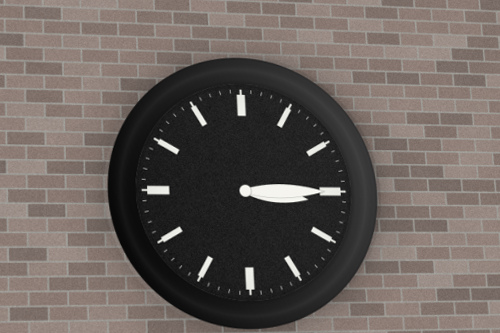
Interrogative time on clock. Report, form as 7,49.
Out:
3,15
